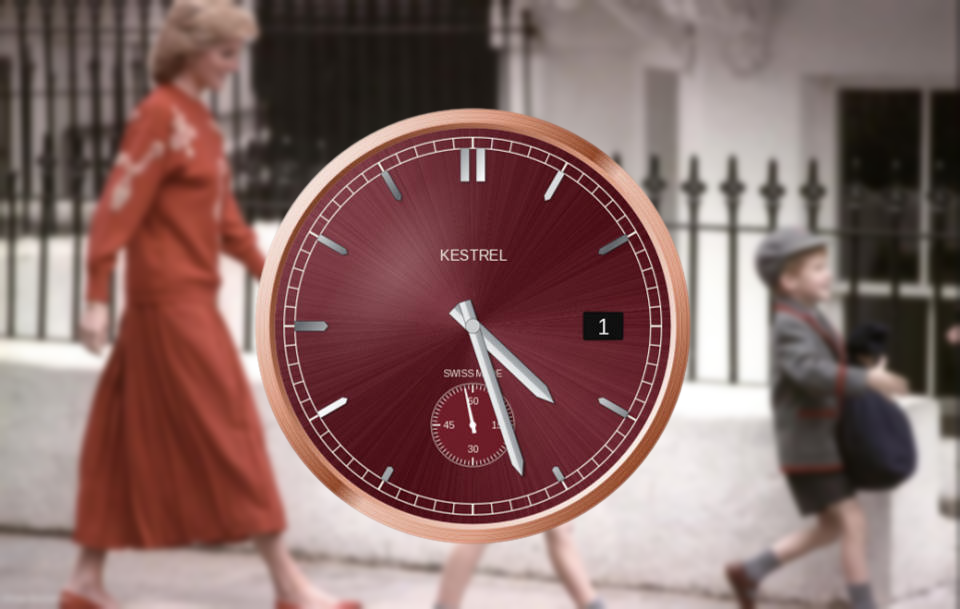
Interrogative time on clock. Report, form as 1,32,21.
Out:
4,26,58
